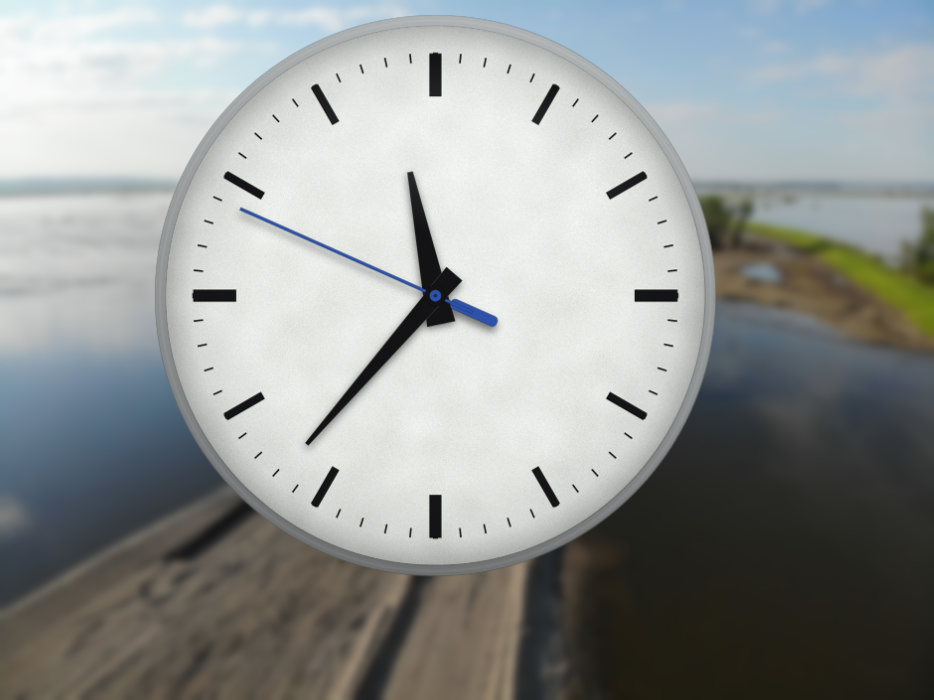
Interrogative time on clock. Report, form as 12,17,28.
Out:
11,36,49
